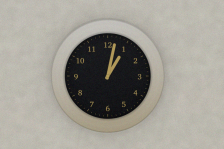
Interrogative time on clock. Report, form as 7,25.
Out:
1,02
